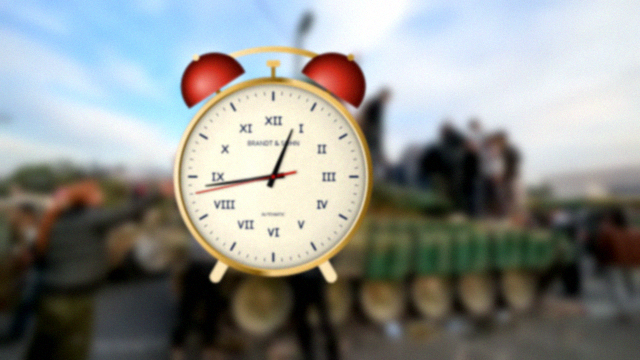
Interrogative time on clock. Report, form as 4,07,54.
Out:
12,43,43
